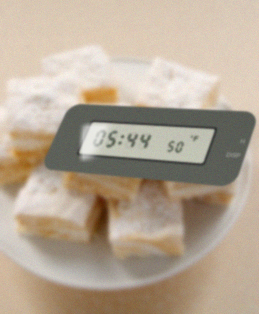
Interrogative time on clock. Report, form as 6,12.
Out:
5,44
